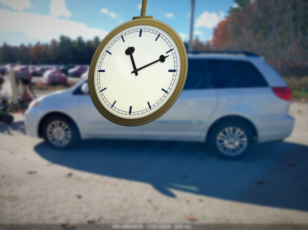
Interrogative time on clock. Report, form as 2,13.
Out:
11,11
